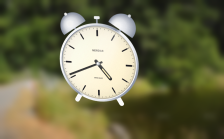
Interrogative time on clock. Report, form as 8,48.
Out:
4,41
